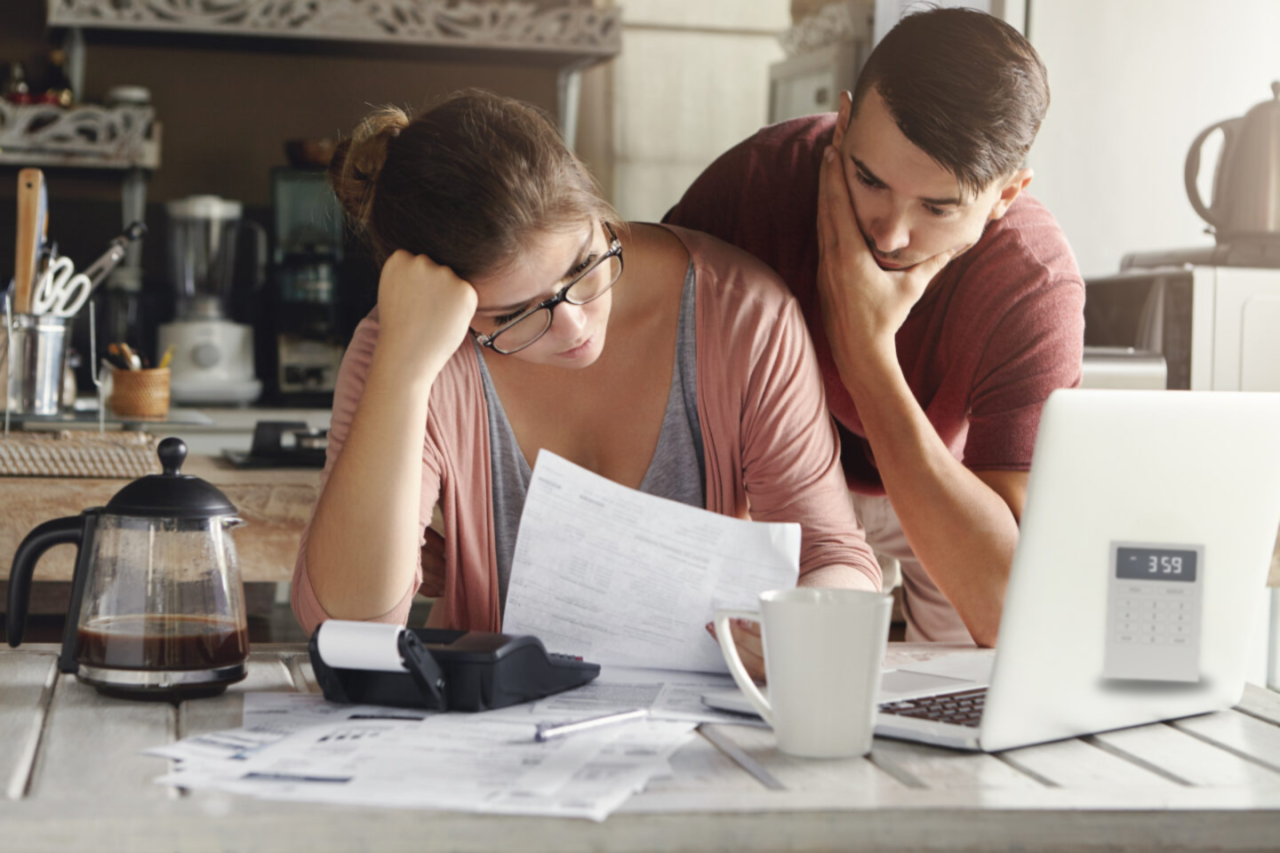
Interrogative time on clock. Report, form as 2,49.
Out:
3,59
